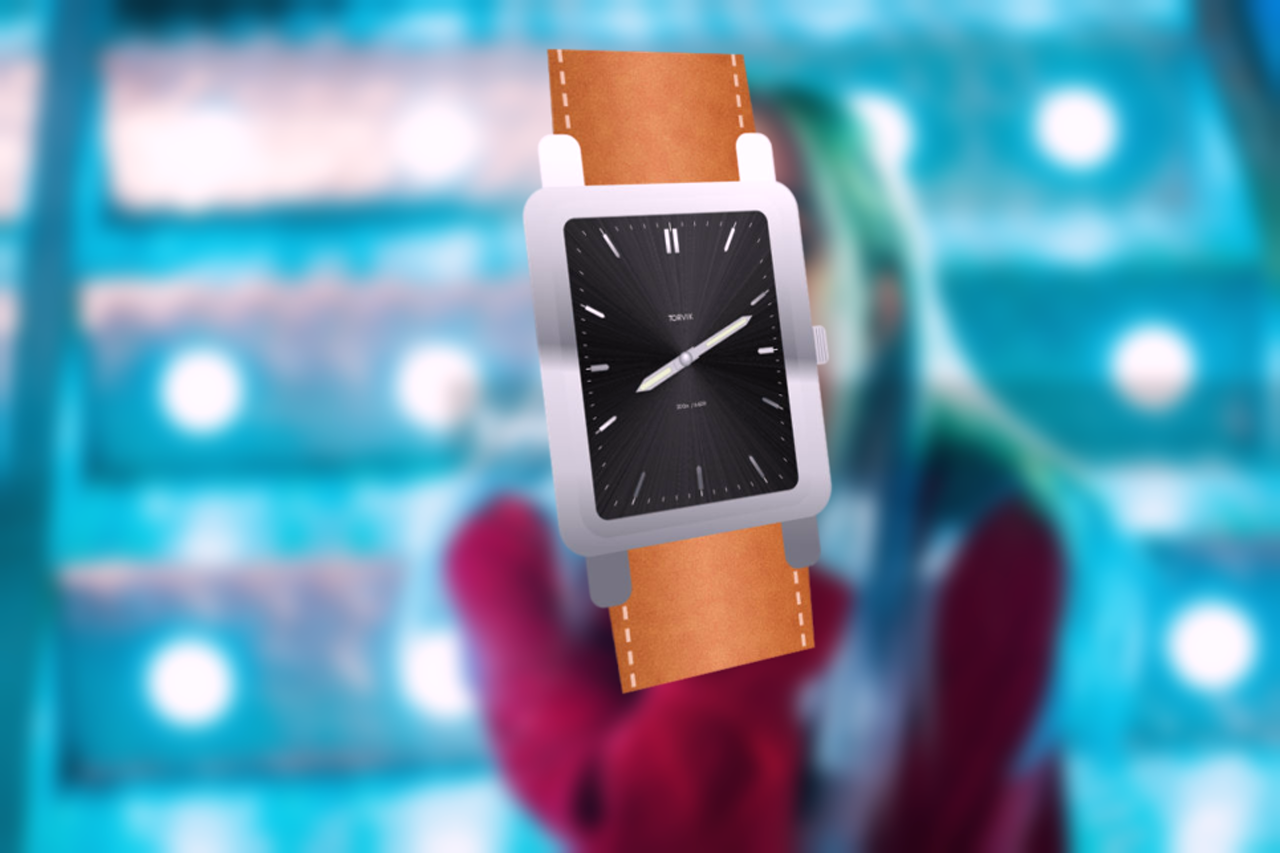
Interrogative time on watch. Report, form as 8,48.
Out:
8,11
